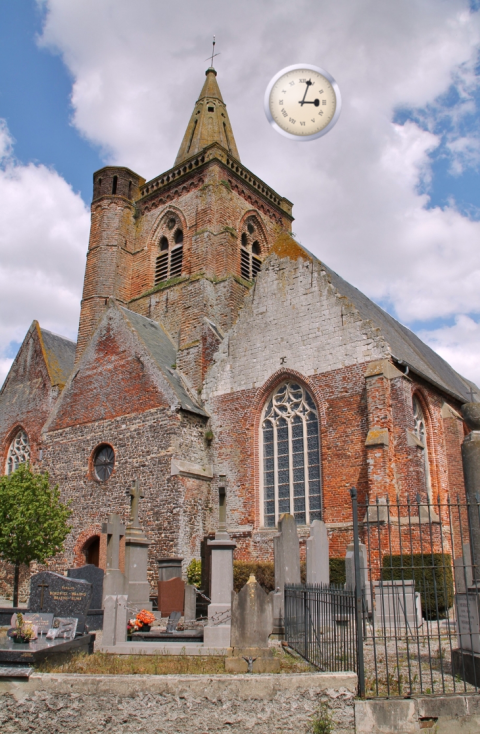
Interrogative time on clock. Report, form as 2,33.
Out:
3,03
